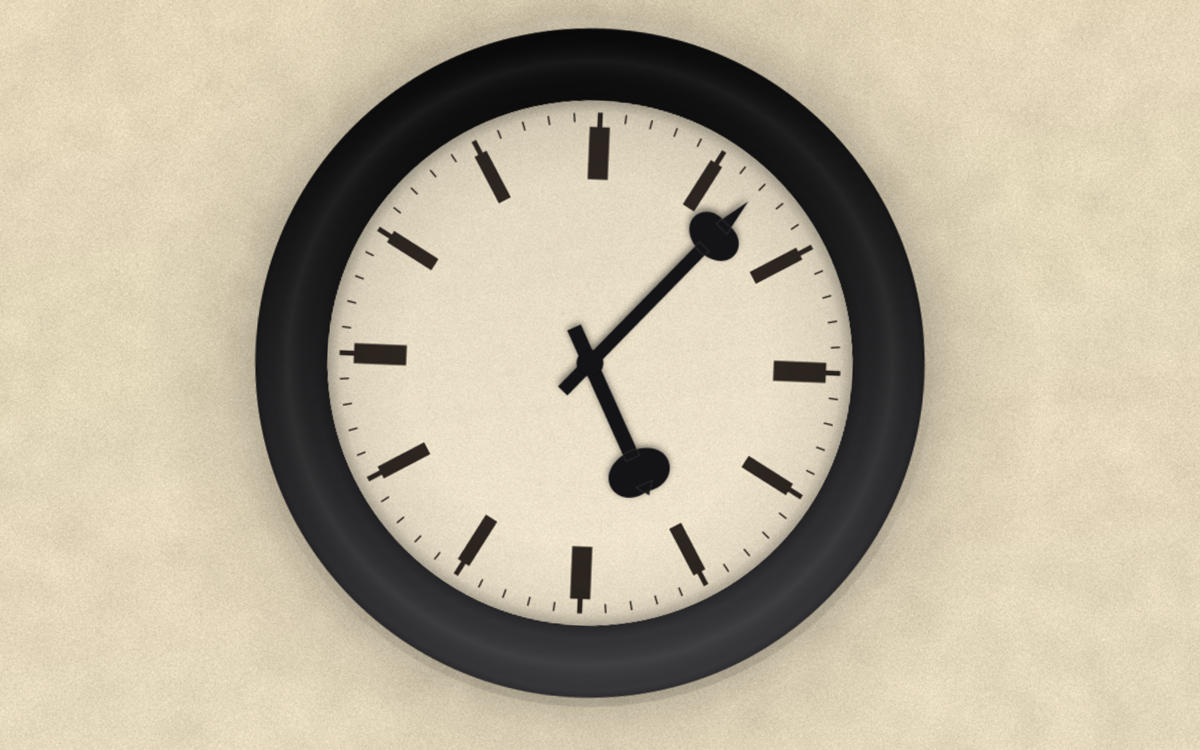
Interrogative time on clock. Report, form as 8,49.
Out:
5,07
